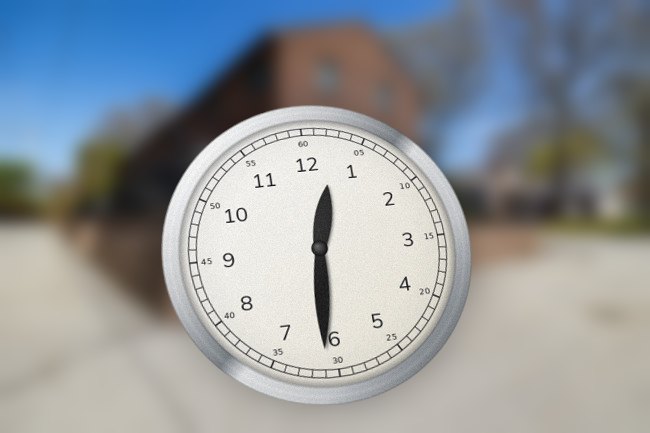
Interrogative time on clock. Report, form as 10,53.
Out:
12,31
